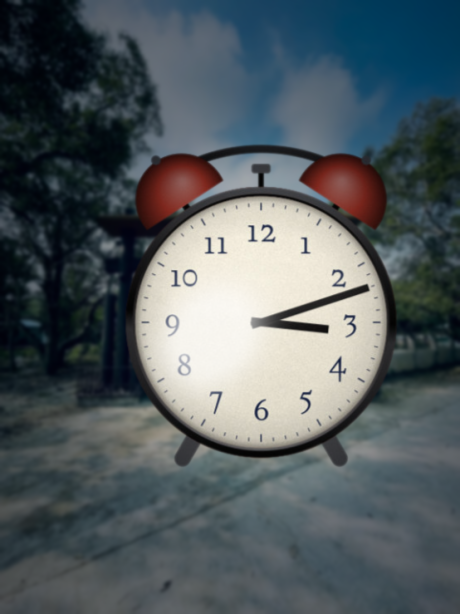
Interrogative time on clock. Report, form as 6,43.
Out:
3,12
